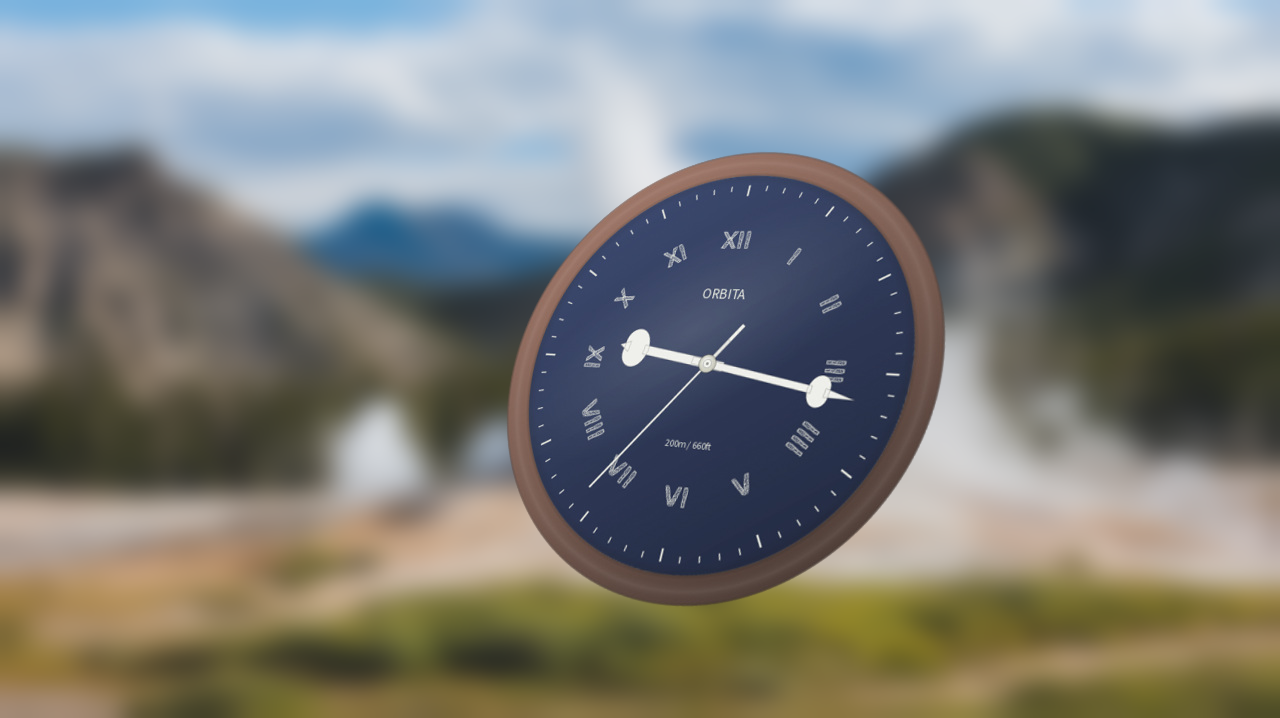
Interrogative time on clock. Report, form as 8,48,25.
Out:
9,16,36
